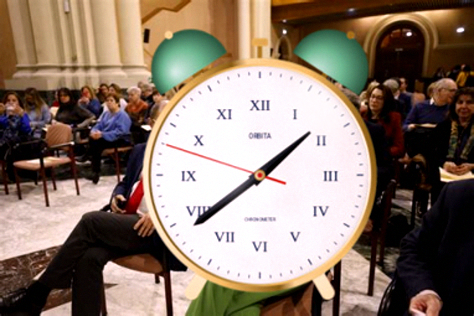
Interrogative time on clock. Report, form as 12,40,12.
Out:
1,38,48
